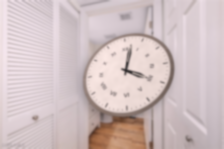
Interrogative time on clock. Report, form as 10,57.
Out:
4,02
